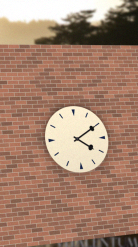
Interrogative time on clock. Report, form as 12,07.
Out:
4,10
